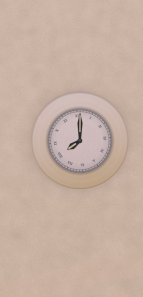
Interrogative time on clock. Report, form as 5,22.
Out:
8,01
